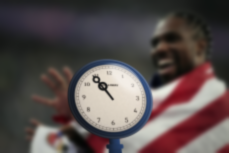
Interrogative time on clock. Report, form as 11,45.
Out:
10,54
